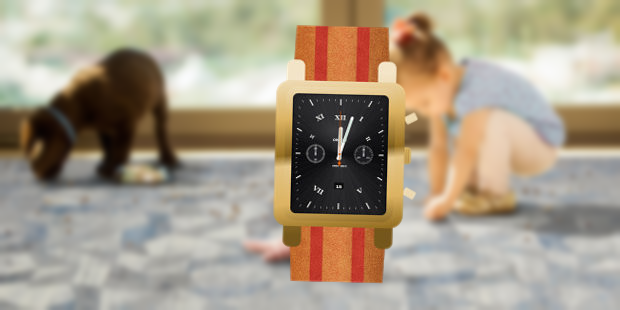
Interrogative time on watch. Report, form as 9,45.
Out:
12,03
